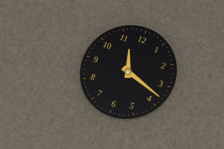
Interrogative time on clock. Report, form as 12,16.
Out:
11,18
